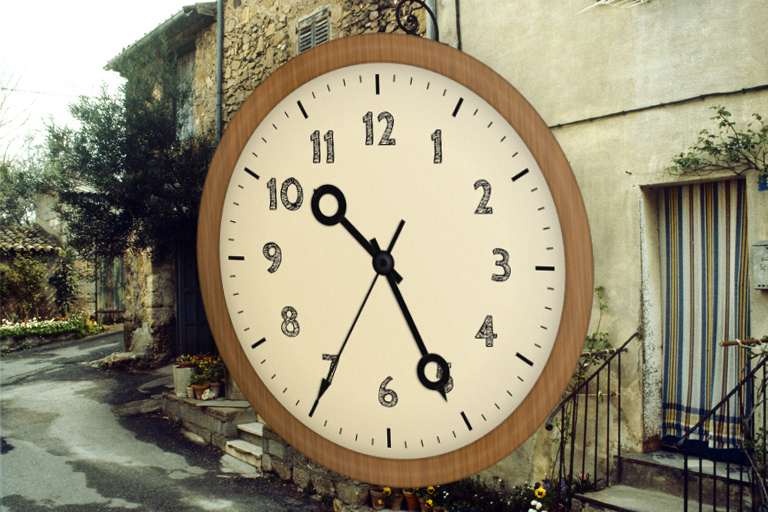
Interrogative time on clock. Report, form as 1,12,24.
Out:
10,25,35
